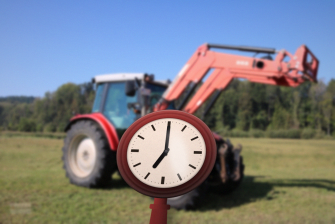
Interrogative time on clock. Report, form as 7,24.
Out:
7,00
